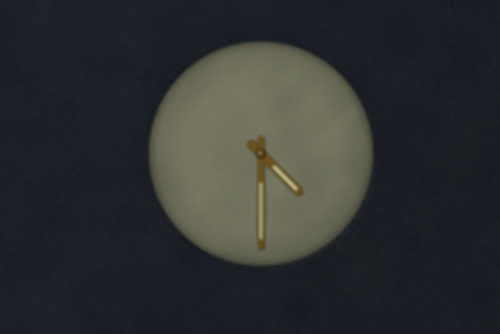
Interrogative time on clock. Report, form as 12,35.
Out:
4,30
